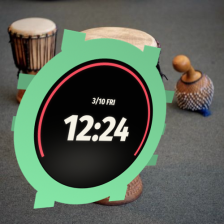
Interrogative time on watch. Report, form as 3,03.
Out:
12,24
